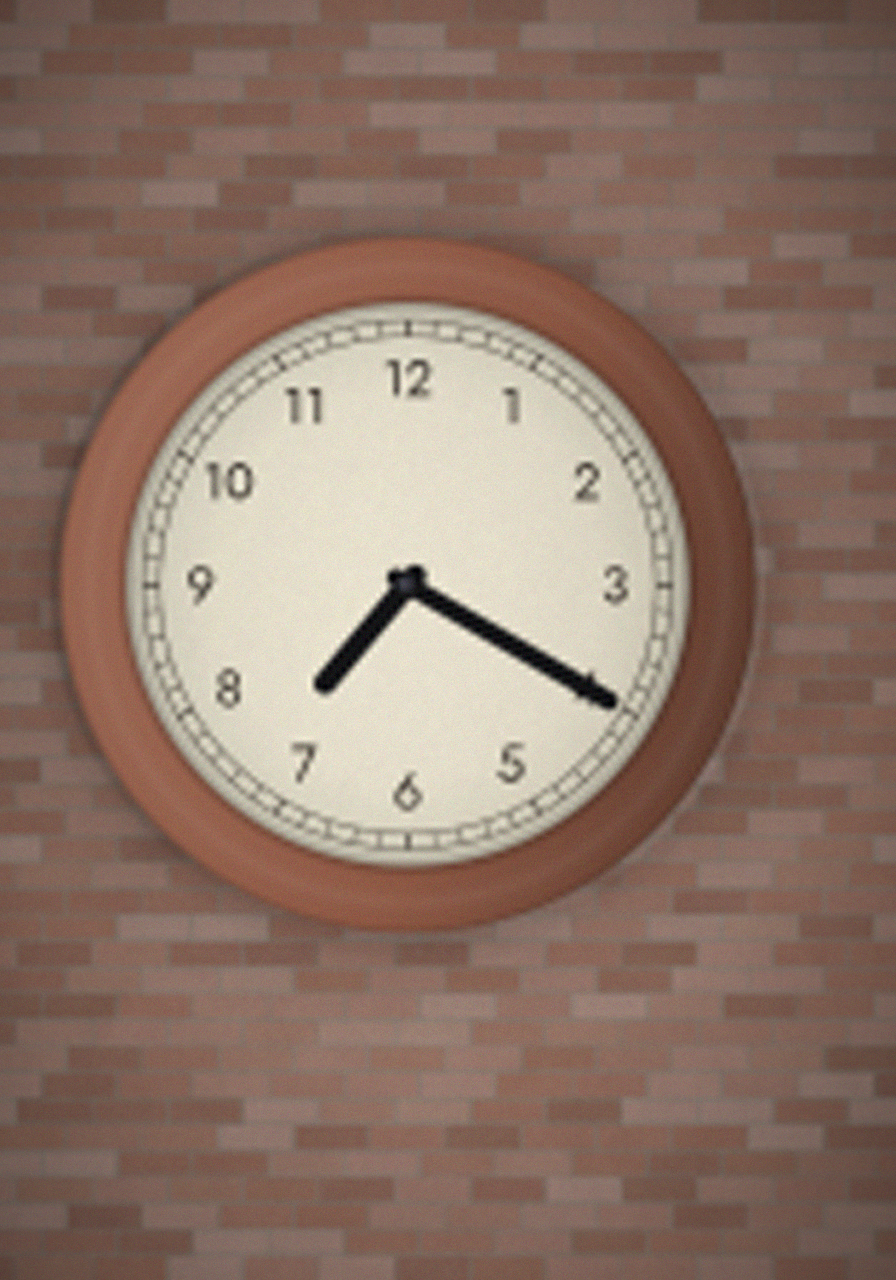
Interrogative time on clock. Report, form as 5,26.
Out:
7,20
